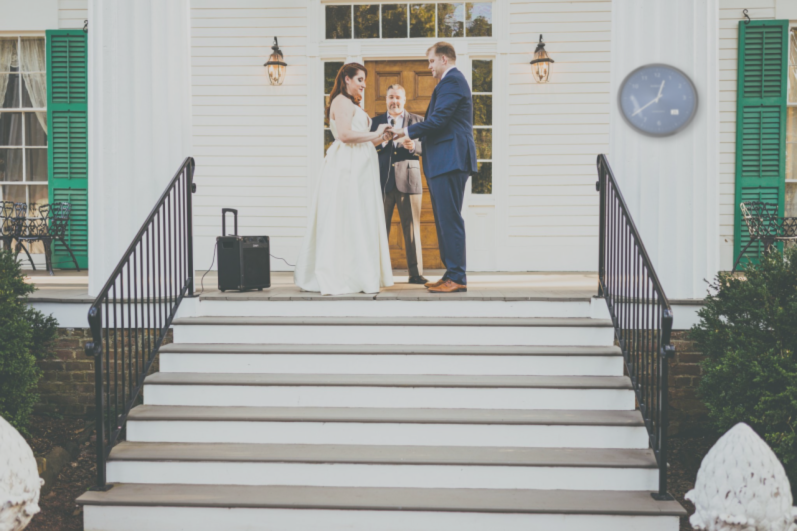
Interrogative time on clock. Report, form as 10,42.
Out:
12,39
